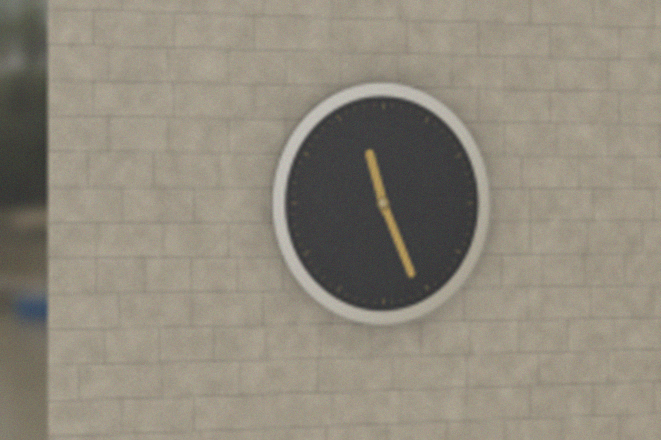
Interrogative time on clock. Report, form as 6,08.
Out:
11,26
